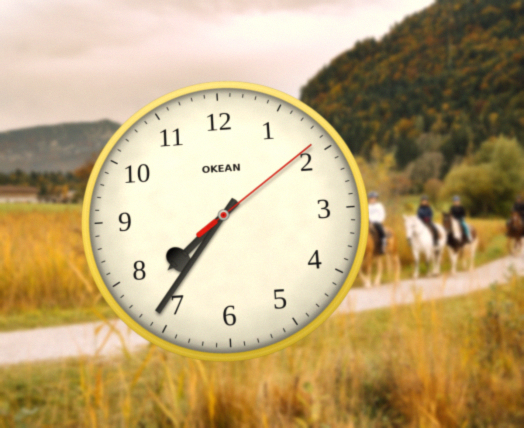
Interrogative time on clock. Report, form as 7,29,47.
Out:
7,36,09
